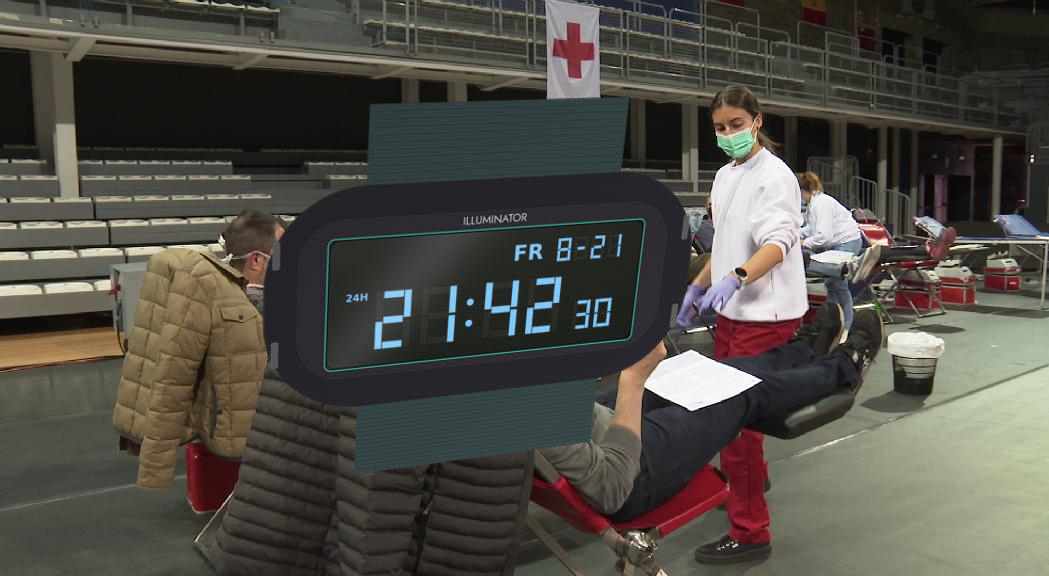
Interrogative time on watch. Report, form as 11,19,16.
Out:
21,42,30
